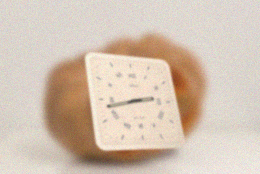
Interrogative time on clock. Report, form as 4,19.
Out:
2,43
